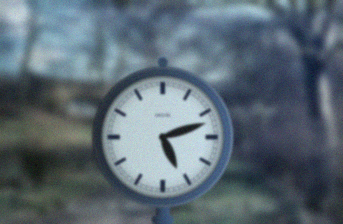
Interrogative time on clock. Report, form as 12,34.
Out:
5,12
